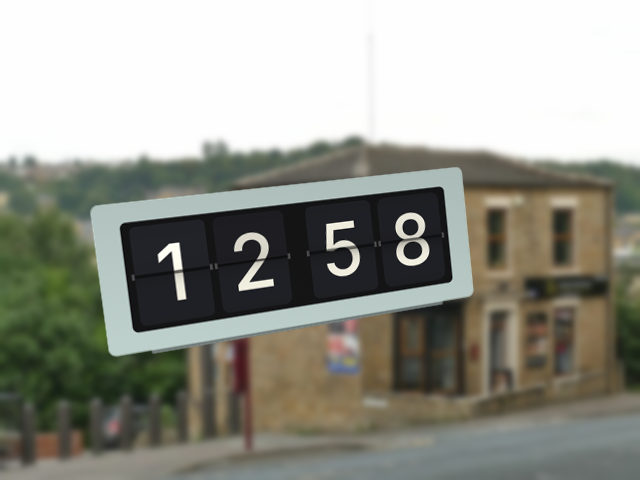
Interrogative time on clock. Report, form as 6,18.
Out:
12,58
